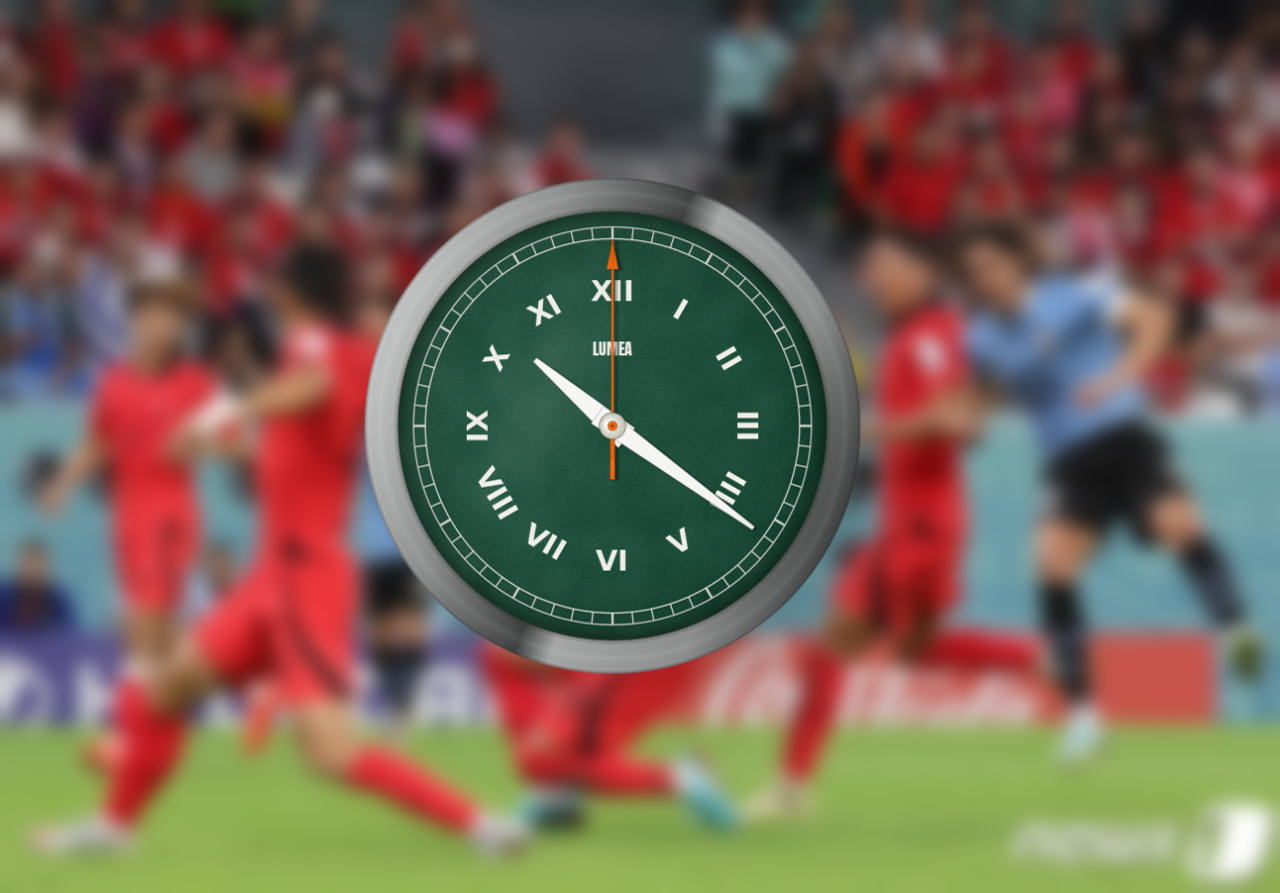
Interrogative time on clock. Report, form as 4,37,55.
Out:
10,21,00
